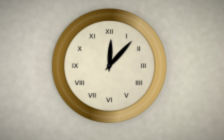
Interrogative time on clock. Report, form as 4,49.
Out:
12,07
